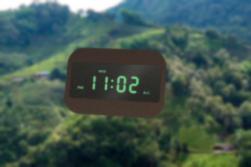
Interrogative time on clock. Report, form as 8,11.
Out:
11,02
